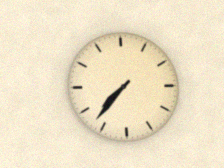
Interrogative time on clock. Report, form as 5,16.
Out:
7,37
